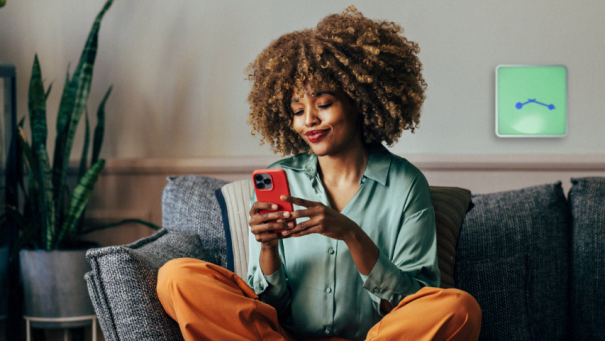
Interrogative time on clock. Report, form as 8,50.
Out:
8,18
